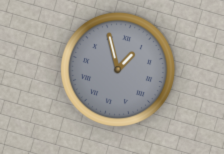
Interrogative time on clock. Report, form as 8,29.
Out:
12,55
